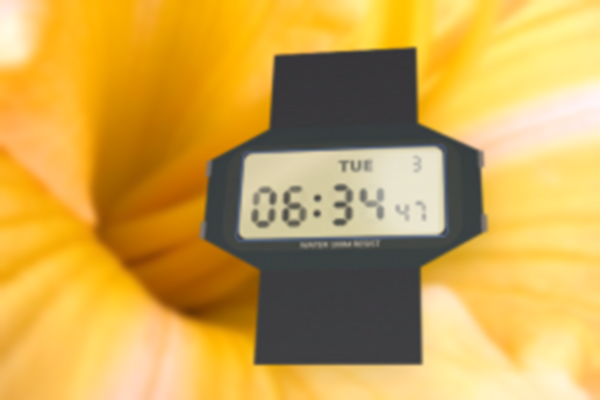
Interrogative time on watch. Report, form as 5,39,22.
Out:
6,34,47
